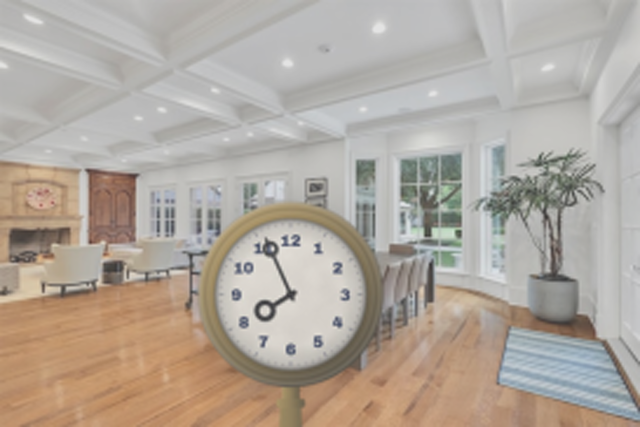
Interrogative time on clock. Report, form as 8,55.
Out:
7,56
